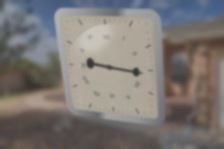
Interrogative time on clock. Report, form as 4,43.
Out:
9,16
